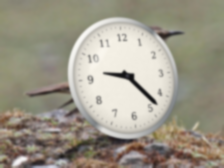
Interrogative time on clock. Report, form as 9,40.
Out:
9,23
